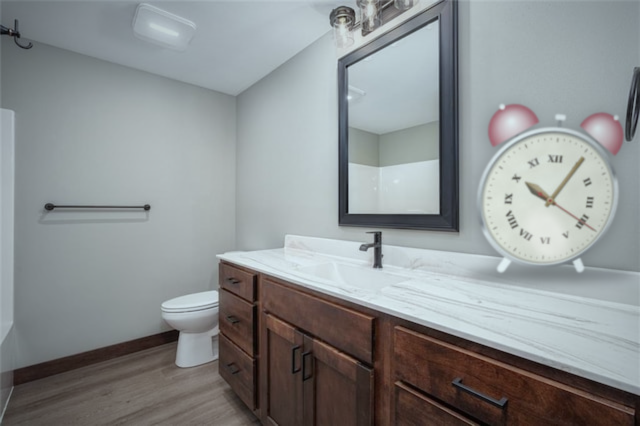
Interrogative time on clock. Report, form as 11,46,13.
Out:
10,05,20
